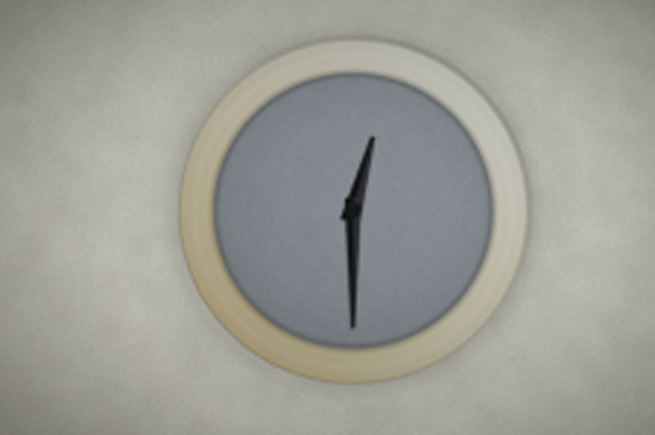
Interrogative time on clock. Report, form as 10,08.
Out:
12,30
